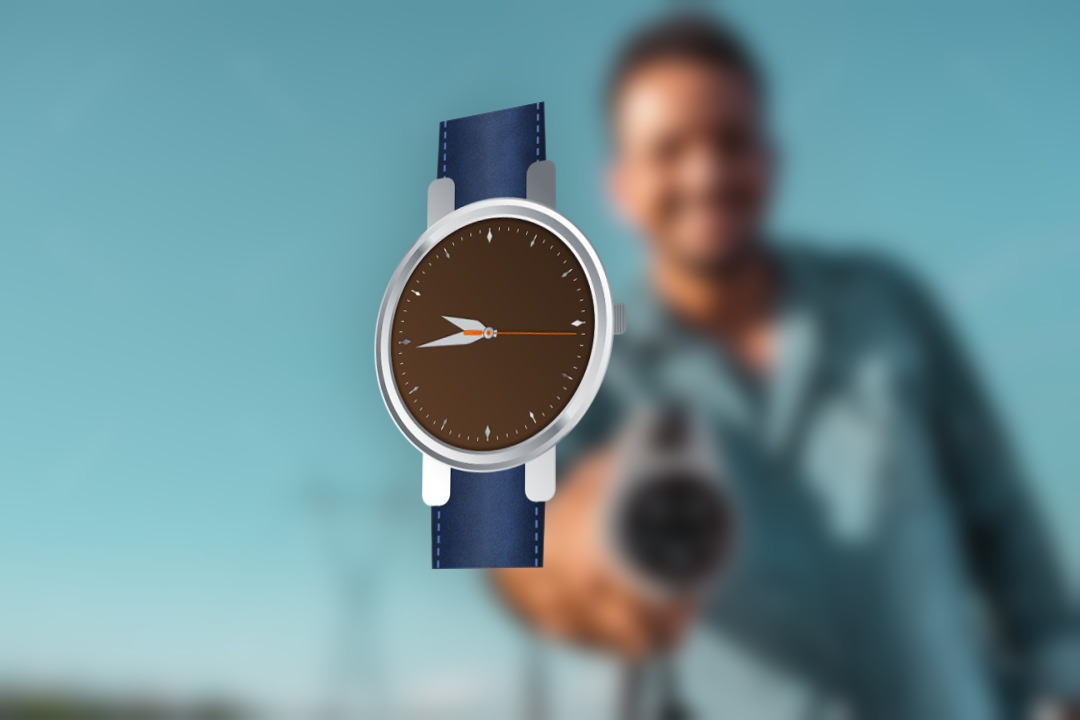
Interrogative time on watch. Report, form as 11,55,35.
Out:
9,44,16
